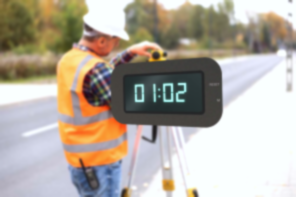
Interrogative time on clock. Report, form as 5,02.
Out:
1,02
